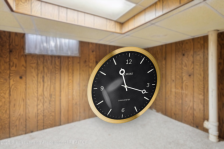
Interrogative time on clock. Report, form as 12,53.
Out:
11,18
